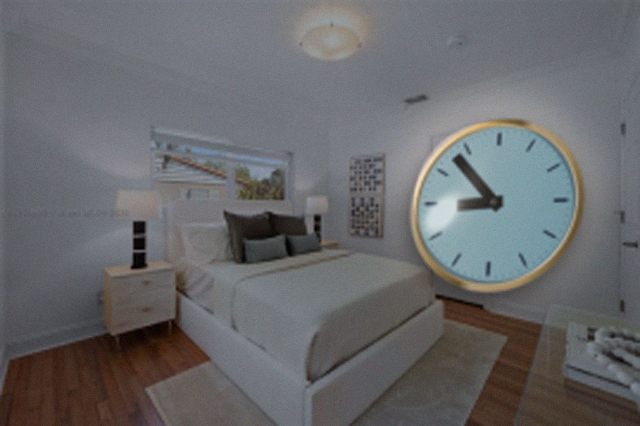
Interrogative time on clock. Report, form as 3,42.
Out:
8,53
